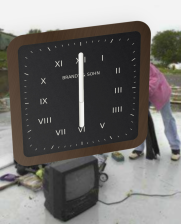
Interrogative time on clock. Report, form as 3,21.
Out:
6,00
